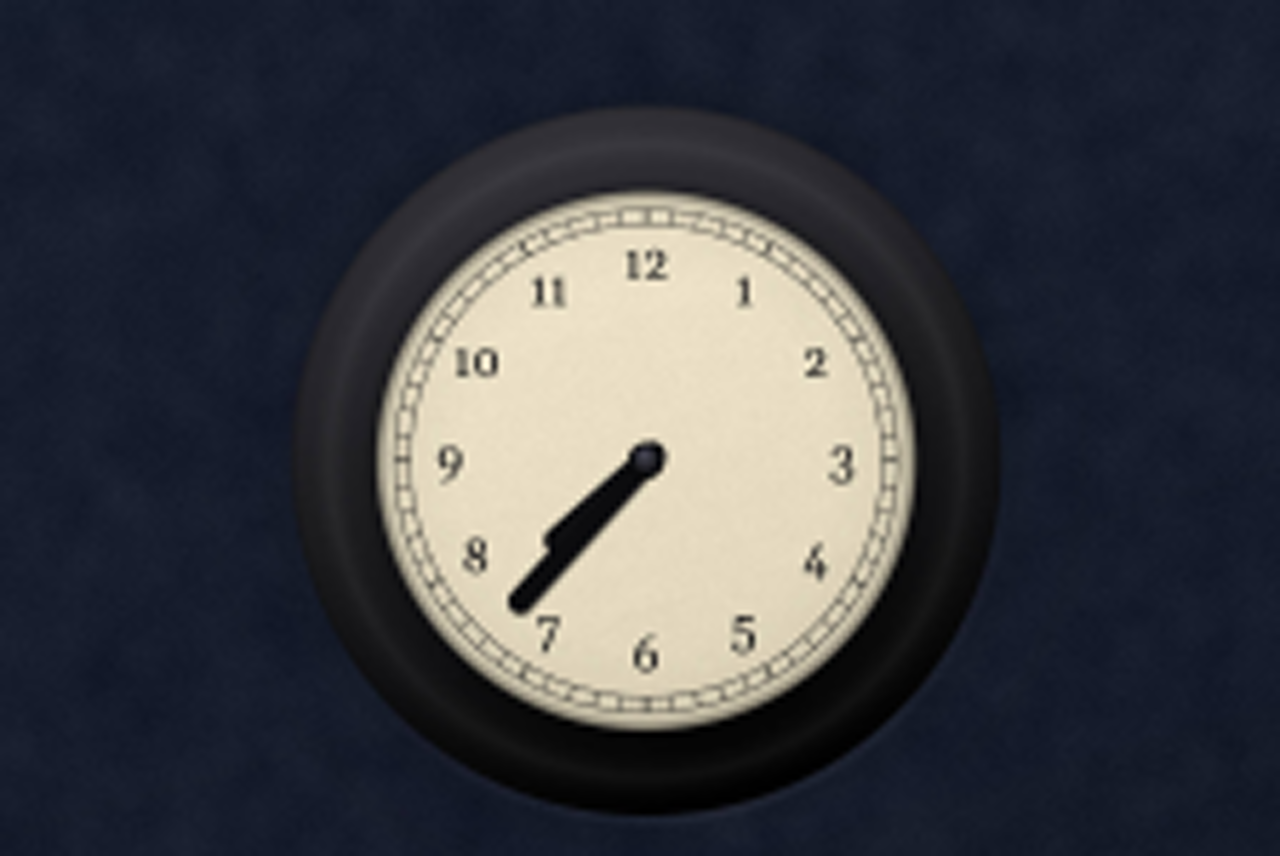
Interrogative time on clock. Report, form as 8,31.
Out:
7,37
